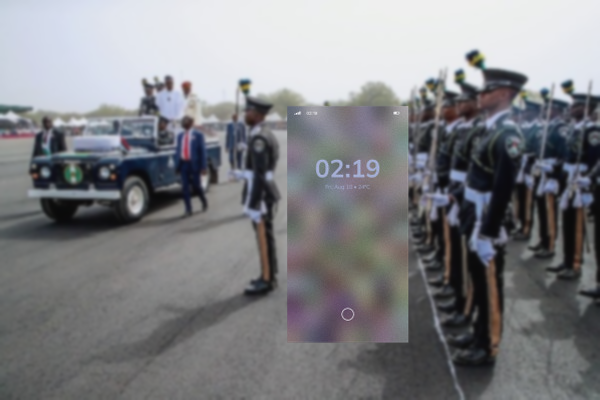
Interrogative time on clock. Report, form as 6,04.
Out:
2,19
